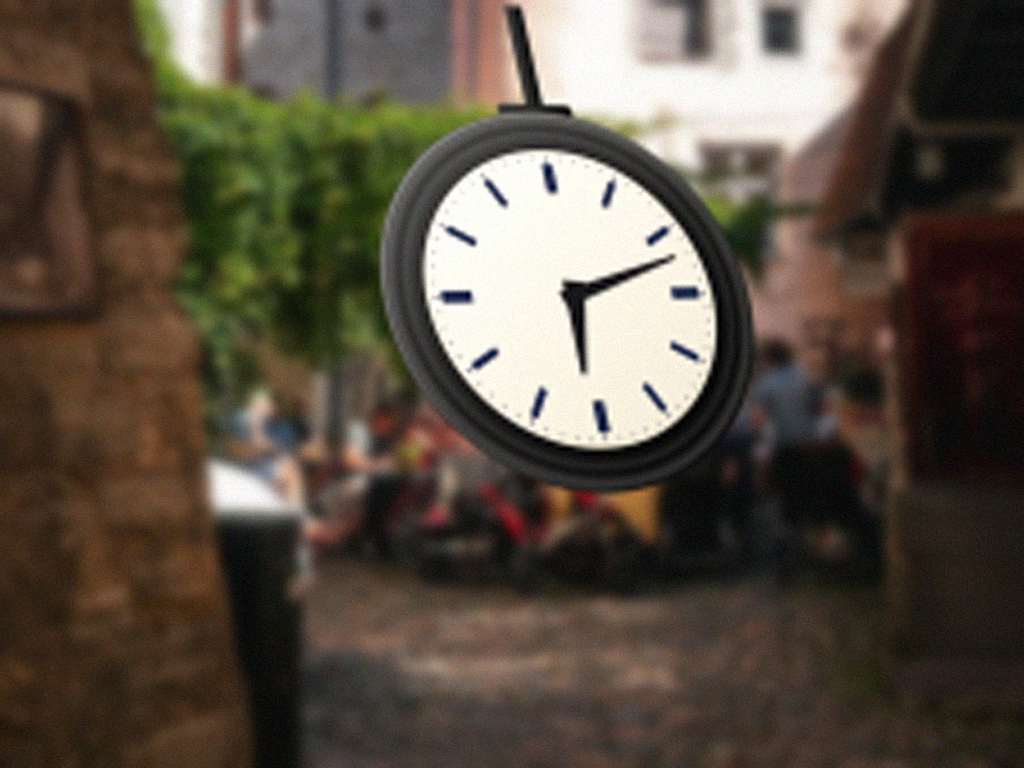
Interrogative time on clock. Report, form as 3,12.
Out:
6,12
